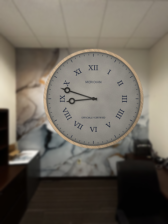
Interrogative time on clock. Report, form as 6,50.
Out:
8,48
